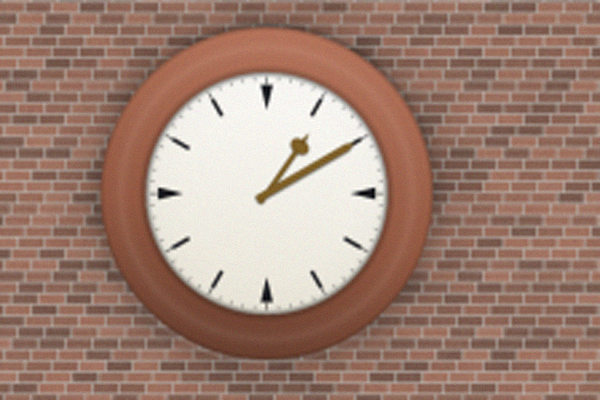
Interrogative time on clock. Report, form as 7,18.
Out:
1,10
